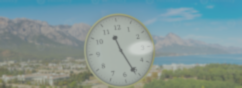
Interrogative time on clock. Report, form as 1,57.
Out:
11,26
